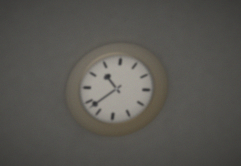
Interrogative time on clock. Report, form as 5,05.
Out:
10,38
